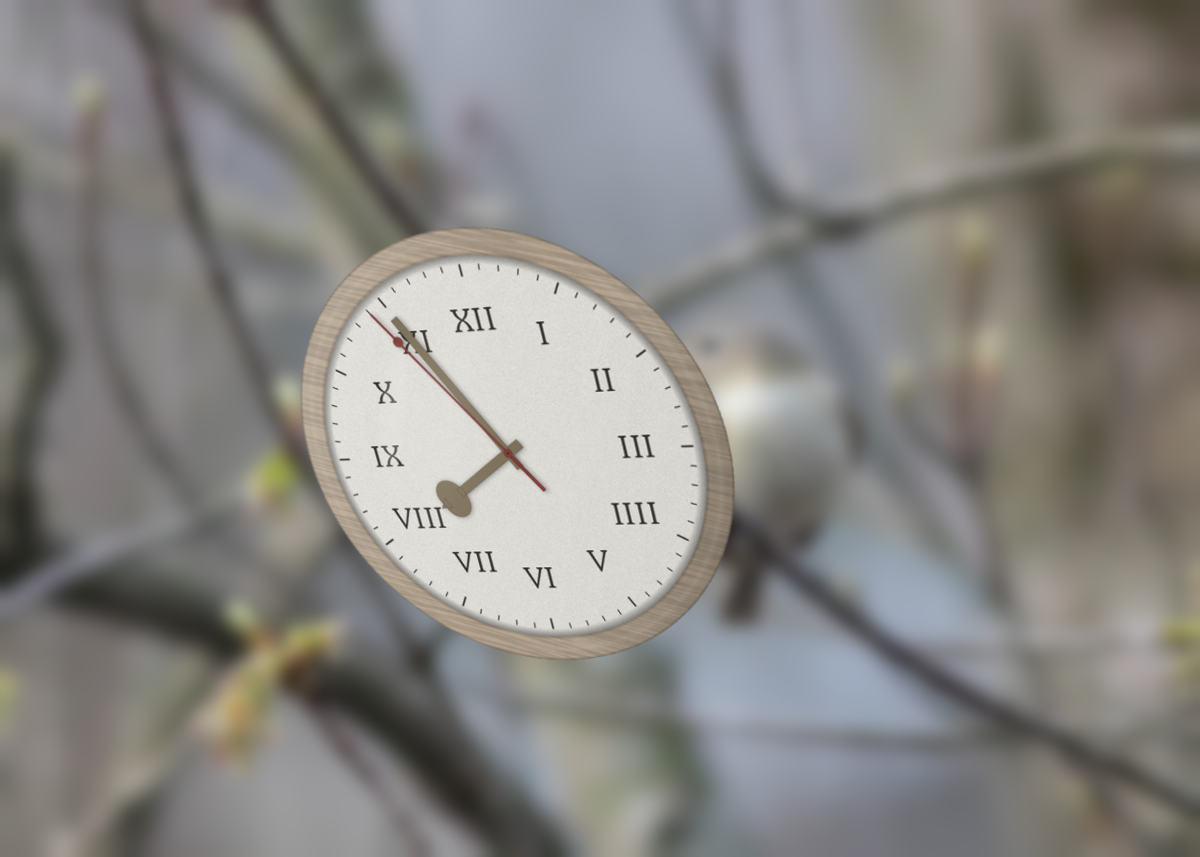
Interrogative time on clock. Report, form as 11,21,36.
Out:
7,54,54
